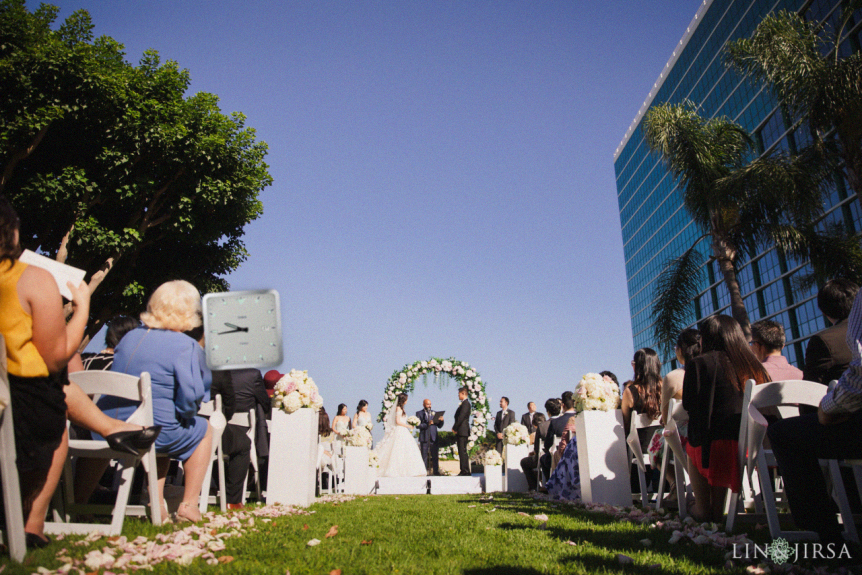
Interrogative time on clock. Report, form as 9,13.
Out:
9,44
